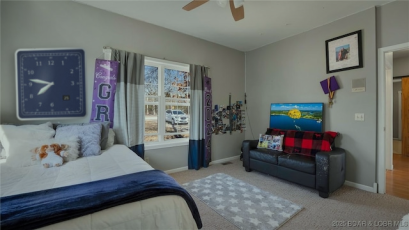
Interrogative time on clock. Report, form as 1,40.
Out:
7,47
